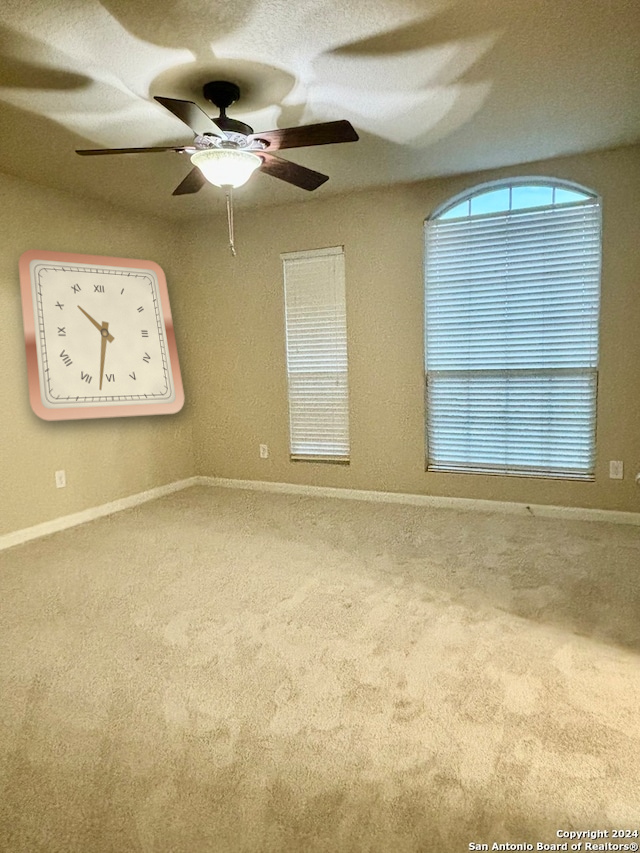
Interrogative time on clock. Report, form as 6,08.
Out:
10,32
